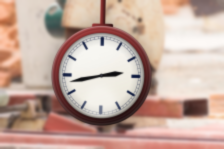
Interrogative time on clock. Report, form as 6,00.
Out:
2,43
